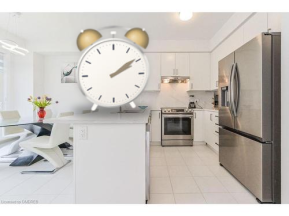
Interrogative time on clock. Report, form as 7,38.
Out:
2,09
